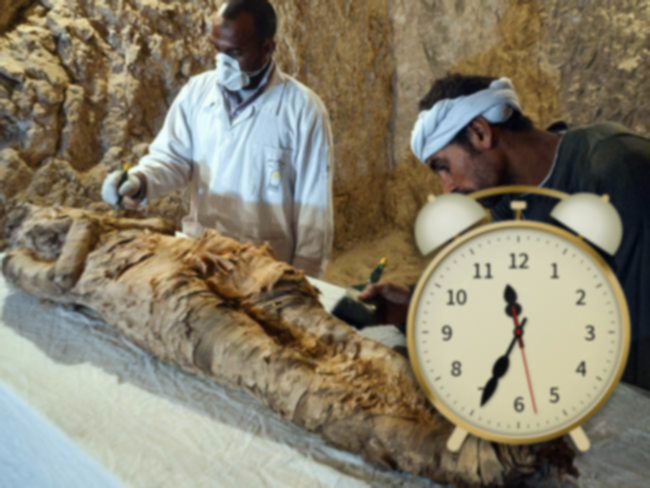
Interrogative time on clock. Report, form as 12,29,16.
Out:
11,34,28
